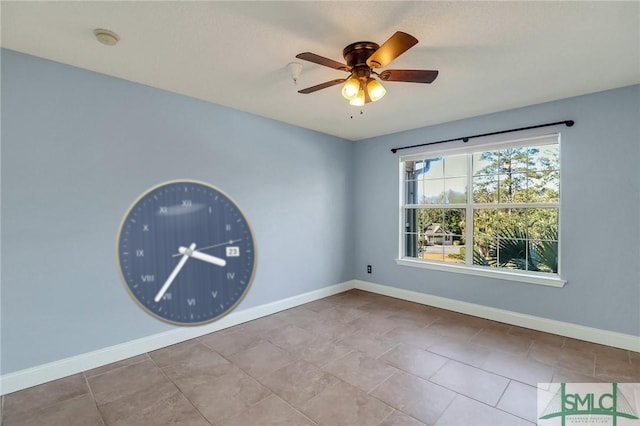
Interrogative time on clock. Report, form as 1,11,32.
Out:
3,36,13
